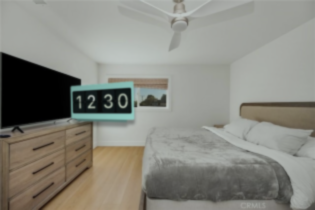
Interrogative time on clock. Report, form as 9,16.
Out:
12,30
